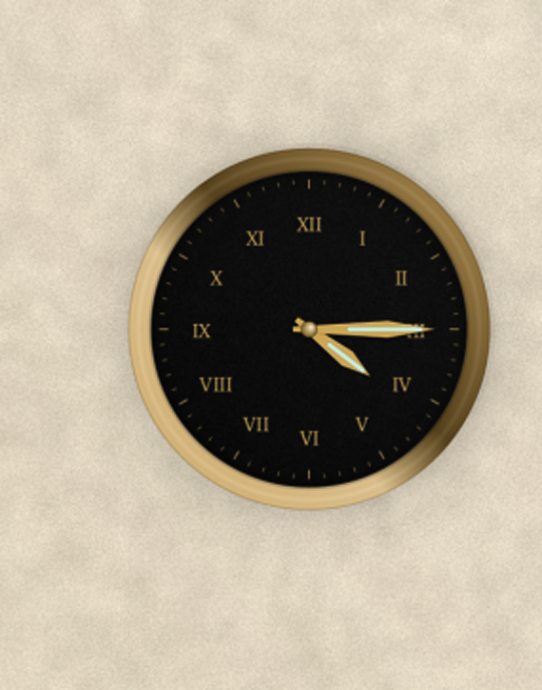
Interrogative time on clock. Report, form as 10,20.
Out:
4,15
